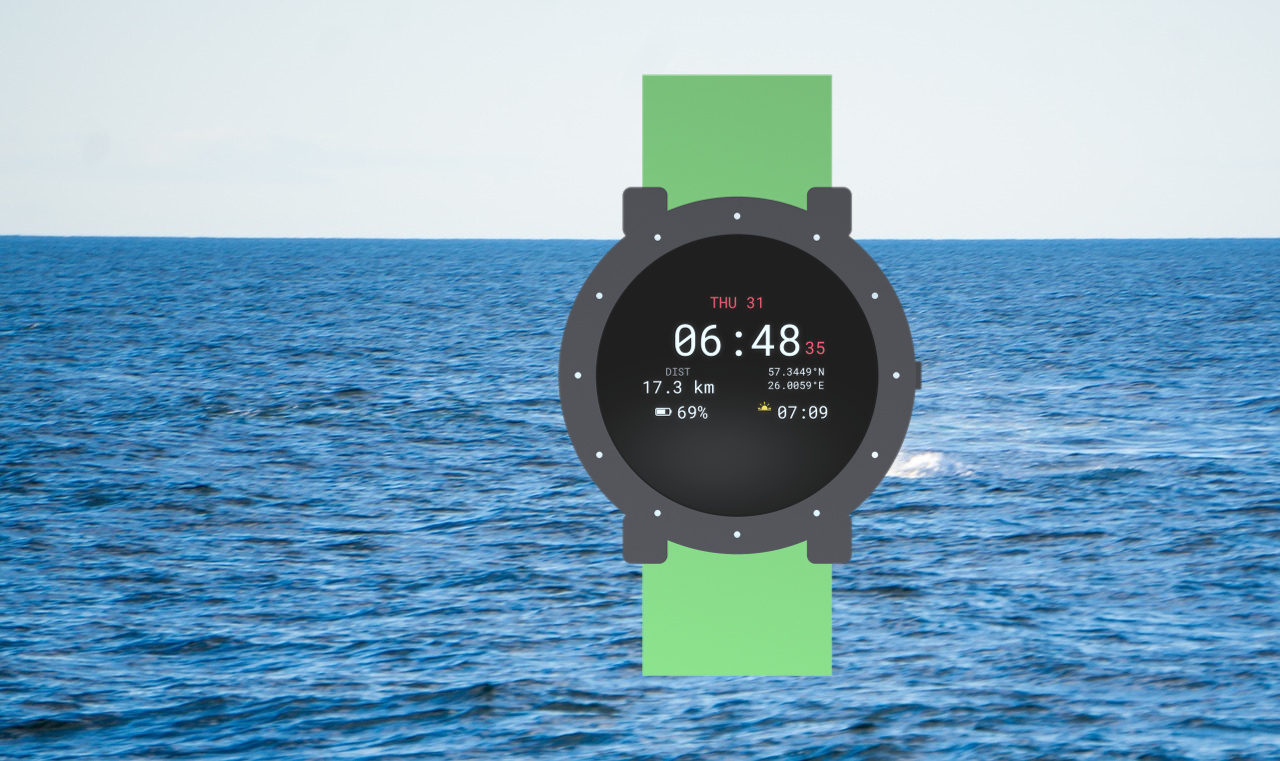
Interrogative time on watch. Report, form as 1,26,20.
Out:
6,48,35
